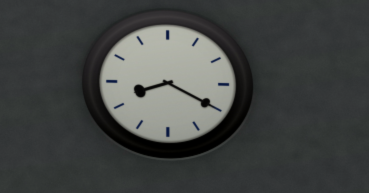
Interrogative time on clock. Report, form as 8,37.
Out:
8,20
